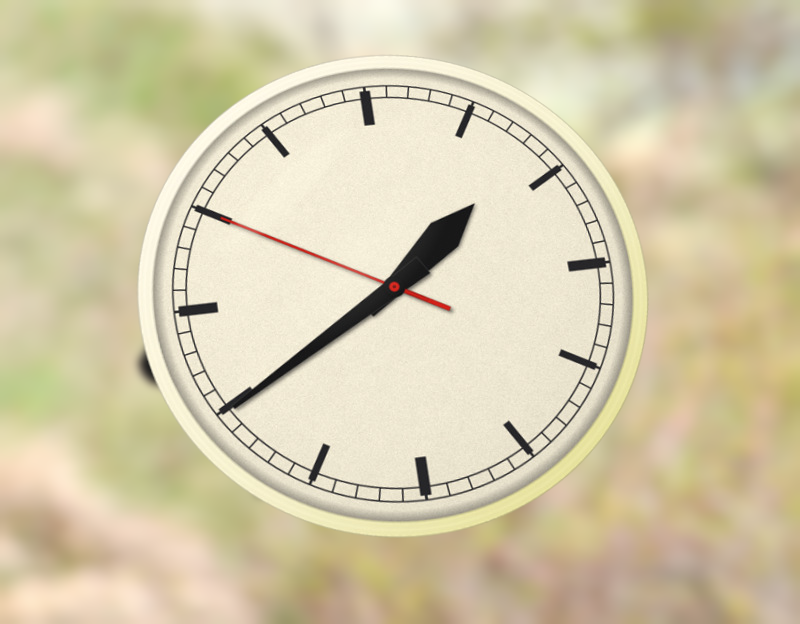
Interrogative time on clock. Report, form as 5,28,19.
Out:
1,39,50
